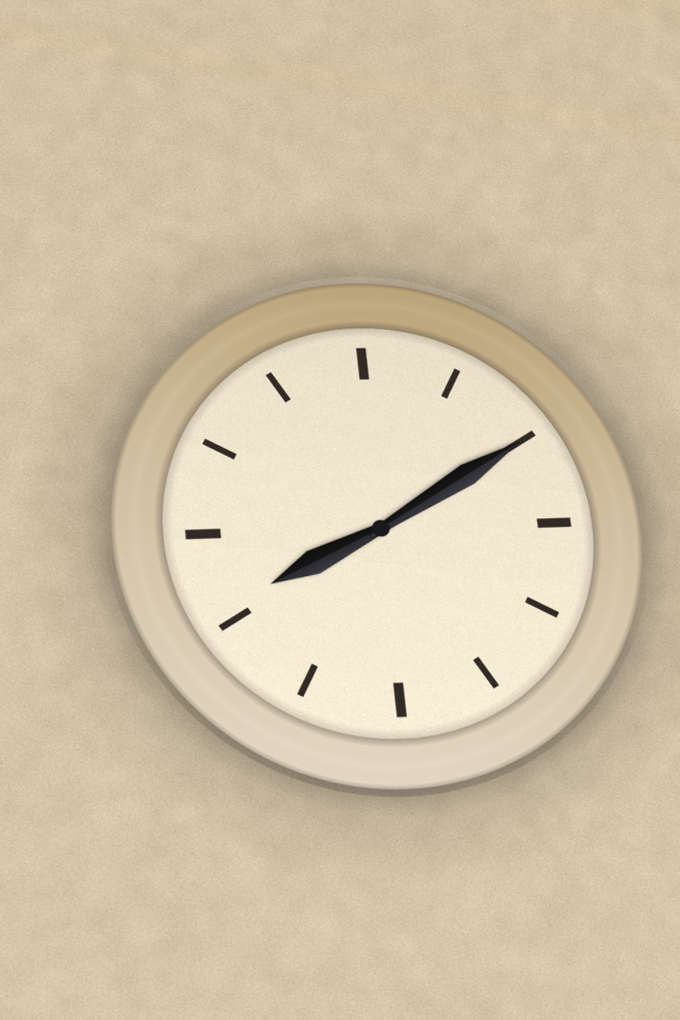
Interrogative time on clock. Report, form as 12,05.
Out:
8,10
